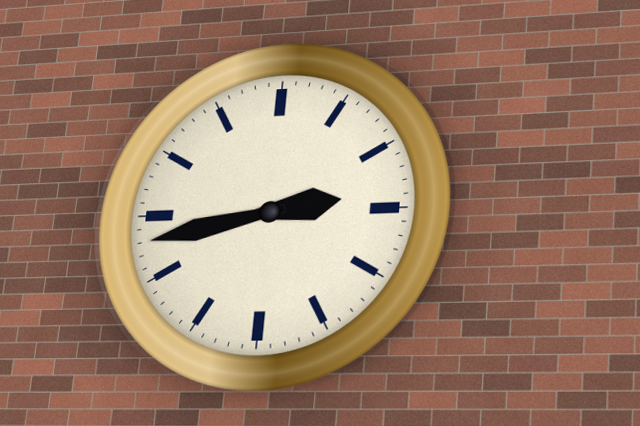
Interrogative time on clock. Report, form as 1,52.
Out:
2,43
